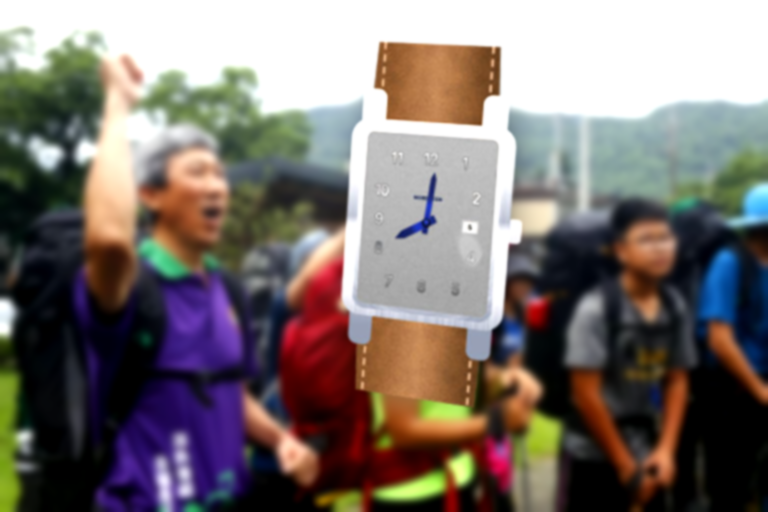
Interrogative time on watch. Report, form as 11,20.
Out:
8,01
